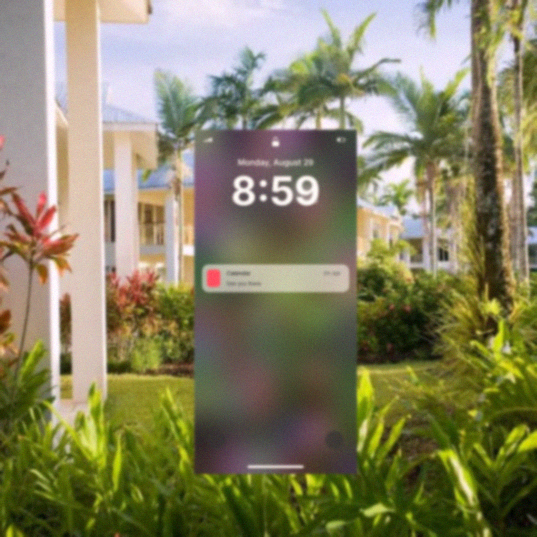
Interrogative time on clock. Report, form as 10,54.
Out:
8,59
